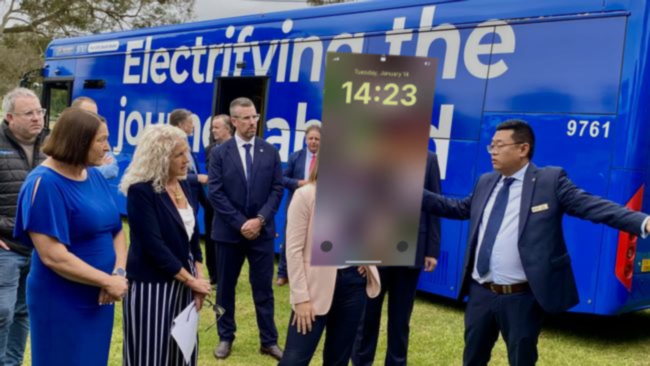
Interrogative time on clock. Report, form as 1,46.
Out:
14,23
